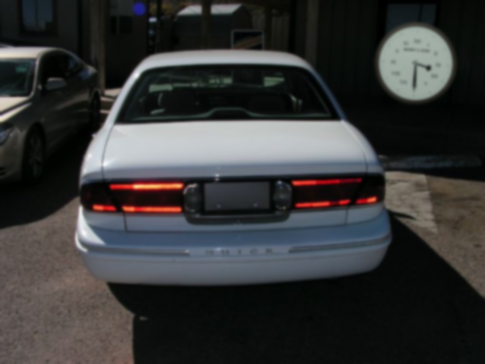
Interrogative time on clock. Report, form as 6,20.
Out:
3,30
